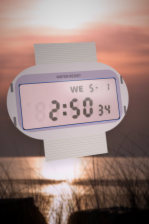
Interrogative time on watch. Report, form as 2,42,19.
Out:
2,50,34
